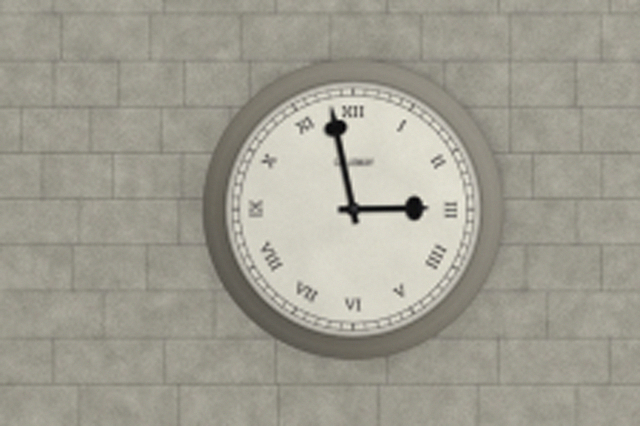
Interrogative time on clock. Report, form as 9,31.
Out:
2,58
